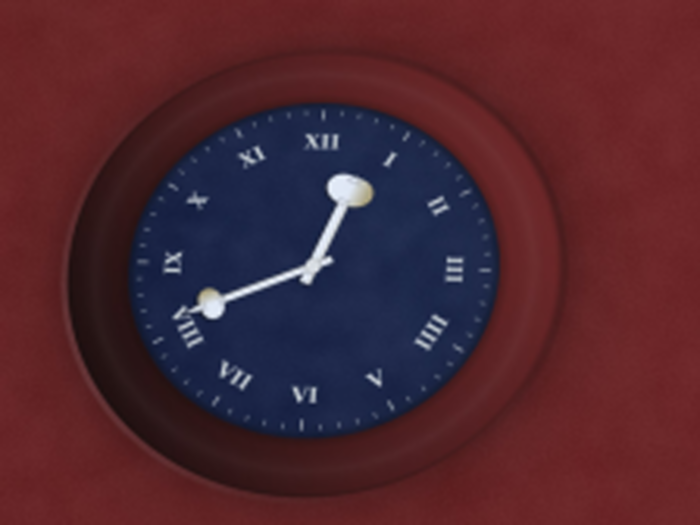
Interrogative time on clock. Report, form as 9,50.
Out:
12,41
